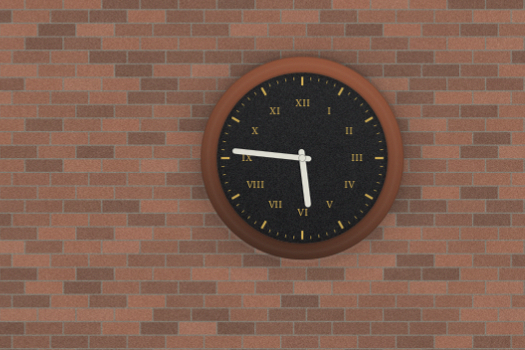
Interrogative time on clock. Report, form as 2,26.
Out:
5,46
